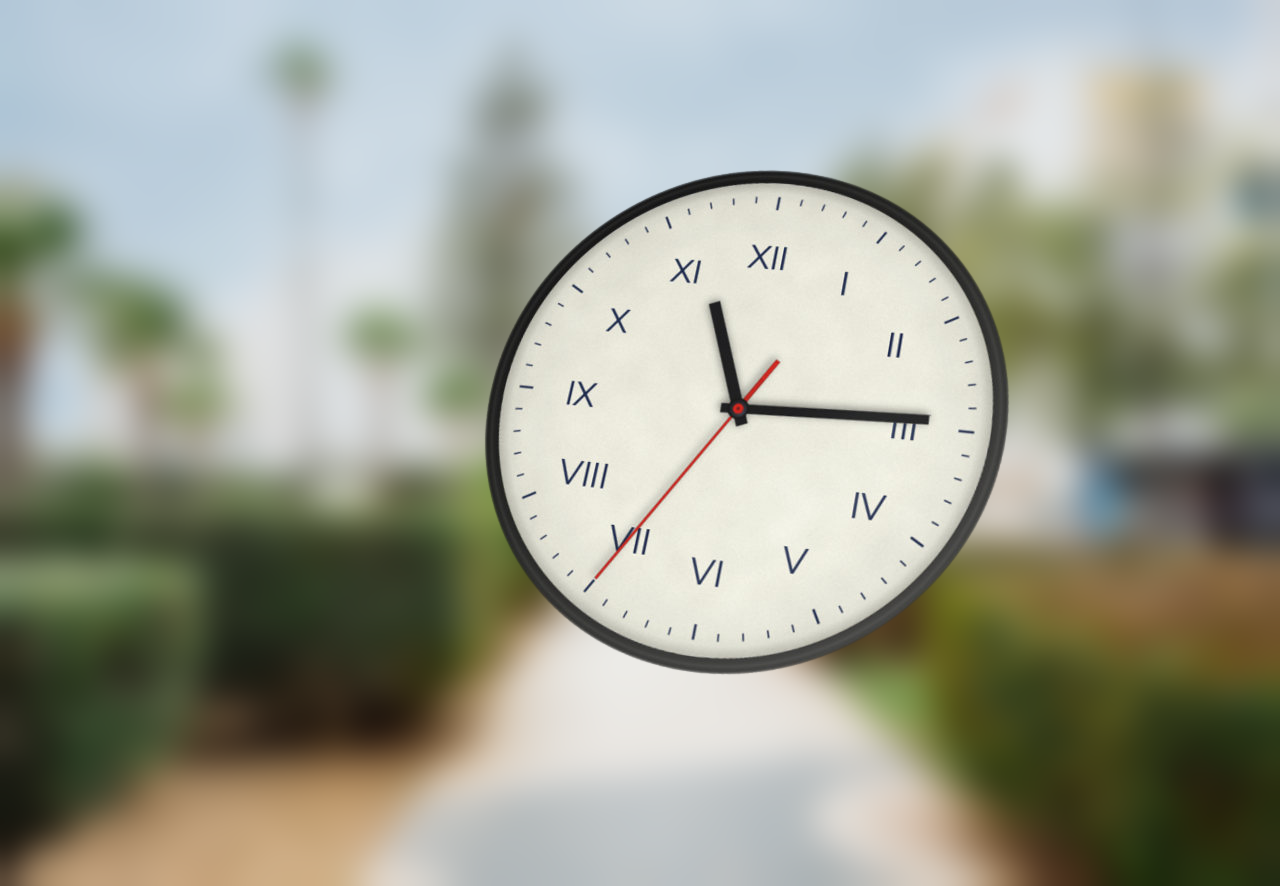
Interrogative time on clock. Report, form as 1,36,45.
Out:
11,14,35
